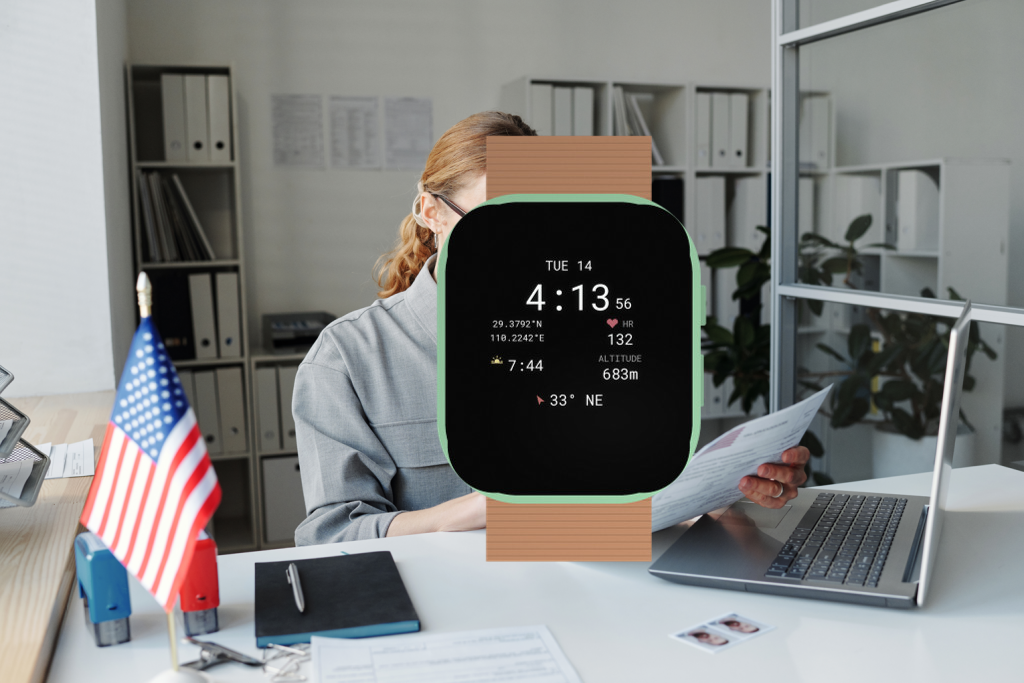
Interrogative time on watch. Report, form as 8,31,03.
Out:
4,13,56
